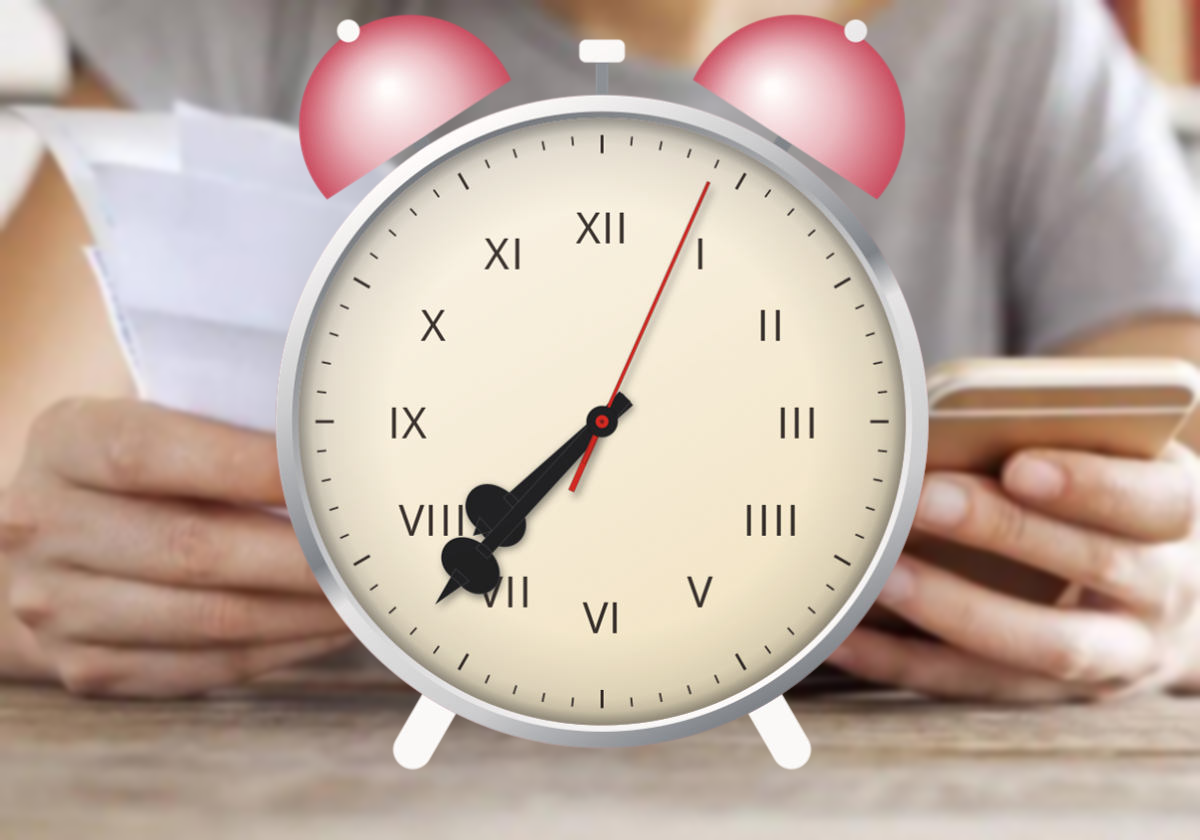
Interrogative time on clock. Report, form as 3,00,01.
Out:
7,37,04
